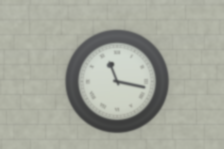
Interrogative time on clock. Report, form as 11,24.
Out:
11,17
